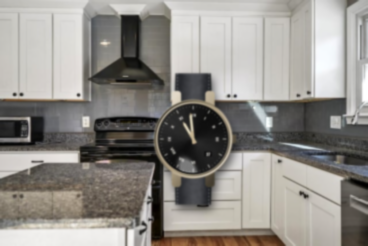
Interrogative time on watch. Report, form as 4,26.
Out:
10,59
